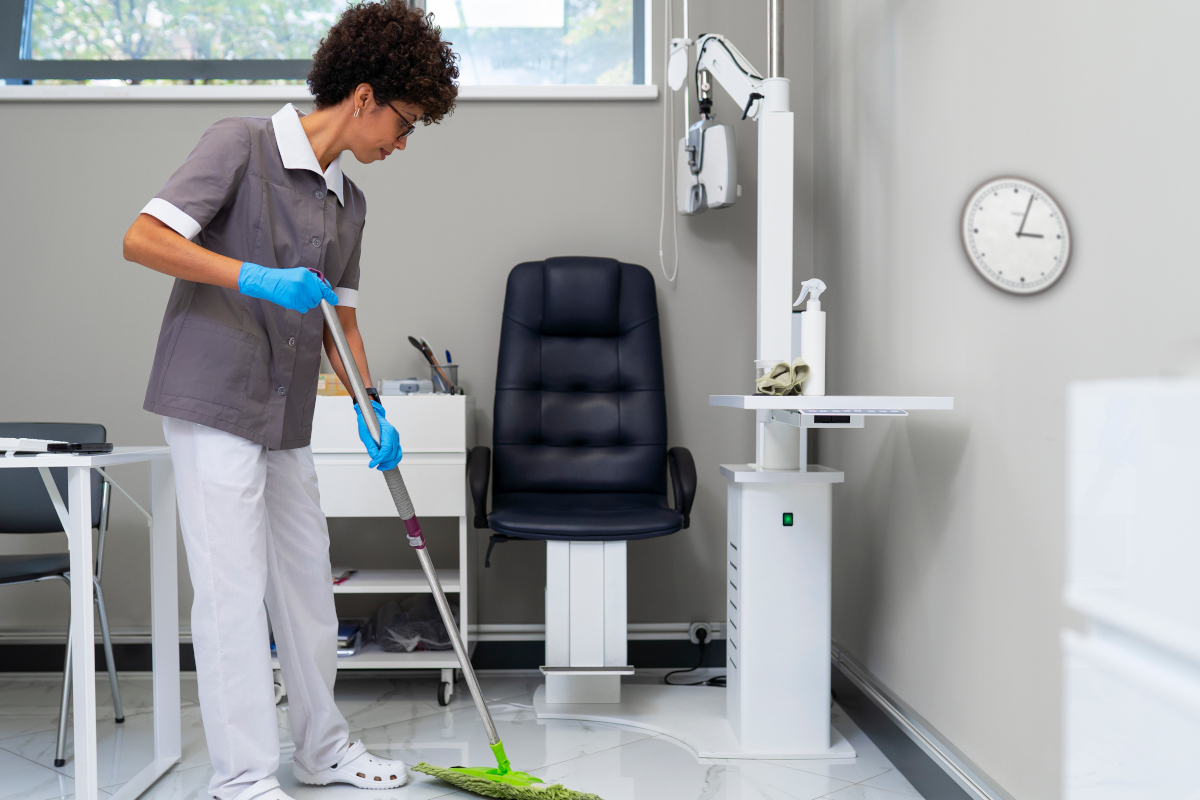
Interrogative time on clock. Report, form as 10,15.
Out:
3,04
